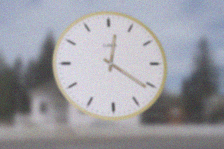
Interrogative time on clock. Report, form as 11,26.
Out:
12,21
